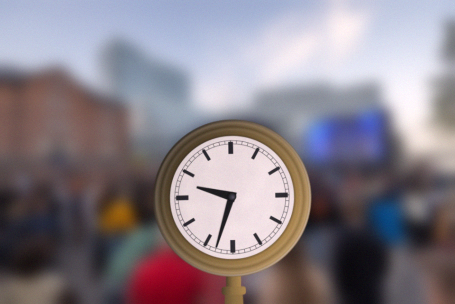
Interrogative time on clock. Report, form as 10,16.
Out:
9,33
